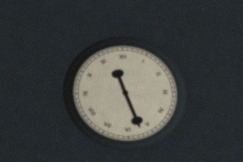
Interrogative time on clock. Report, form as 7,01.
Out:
11,27
